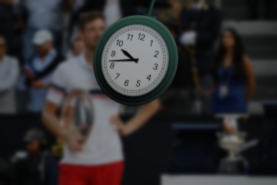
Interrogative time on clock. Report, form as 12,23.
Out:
9,42
